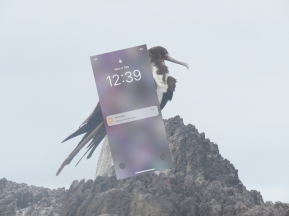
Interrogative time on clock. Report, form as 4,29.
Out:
12,39
